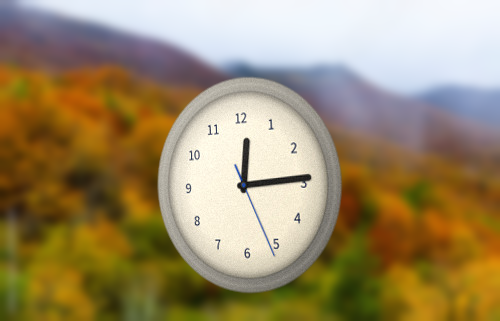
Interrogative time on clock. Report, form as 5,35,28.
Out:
12,14,26
